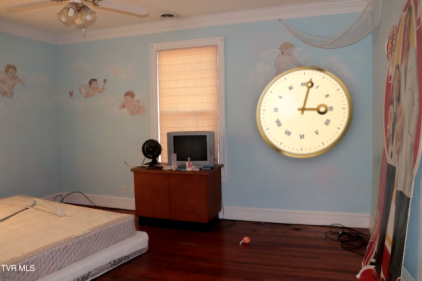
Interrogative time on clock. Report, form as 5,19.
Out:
3,02
